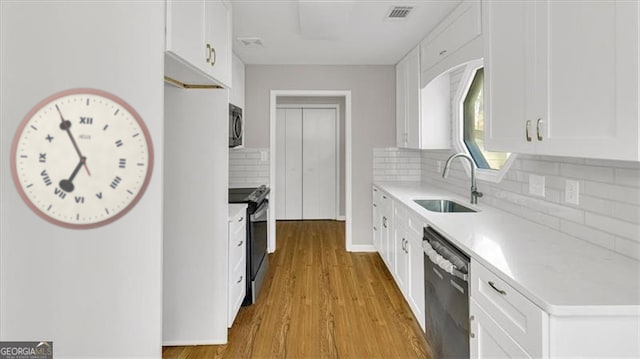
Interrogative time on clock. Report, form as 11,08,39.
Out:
6,54,55
